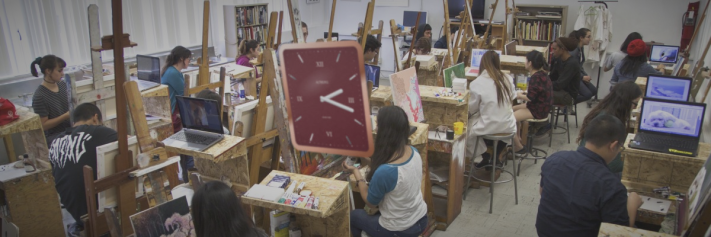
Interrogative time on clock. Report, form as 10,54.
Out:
2,18
